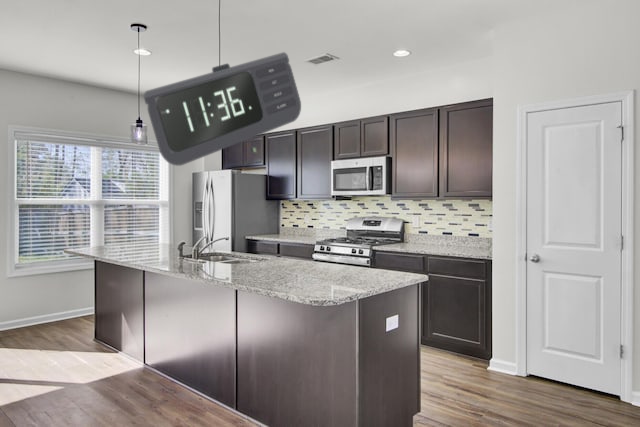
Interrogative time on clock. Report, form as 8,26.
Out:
11,36
